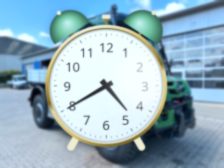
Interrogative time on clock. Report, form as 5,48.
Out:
4,40
